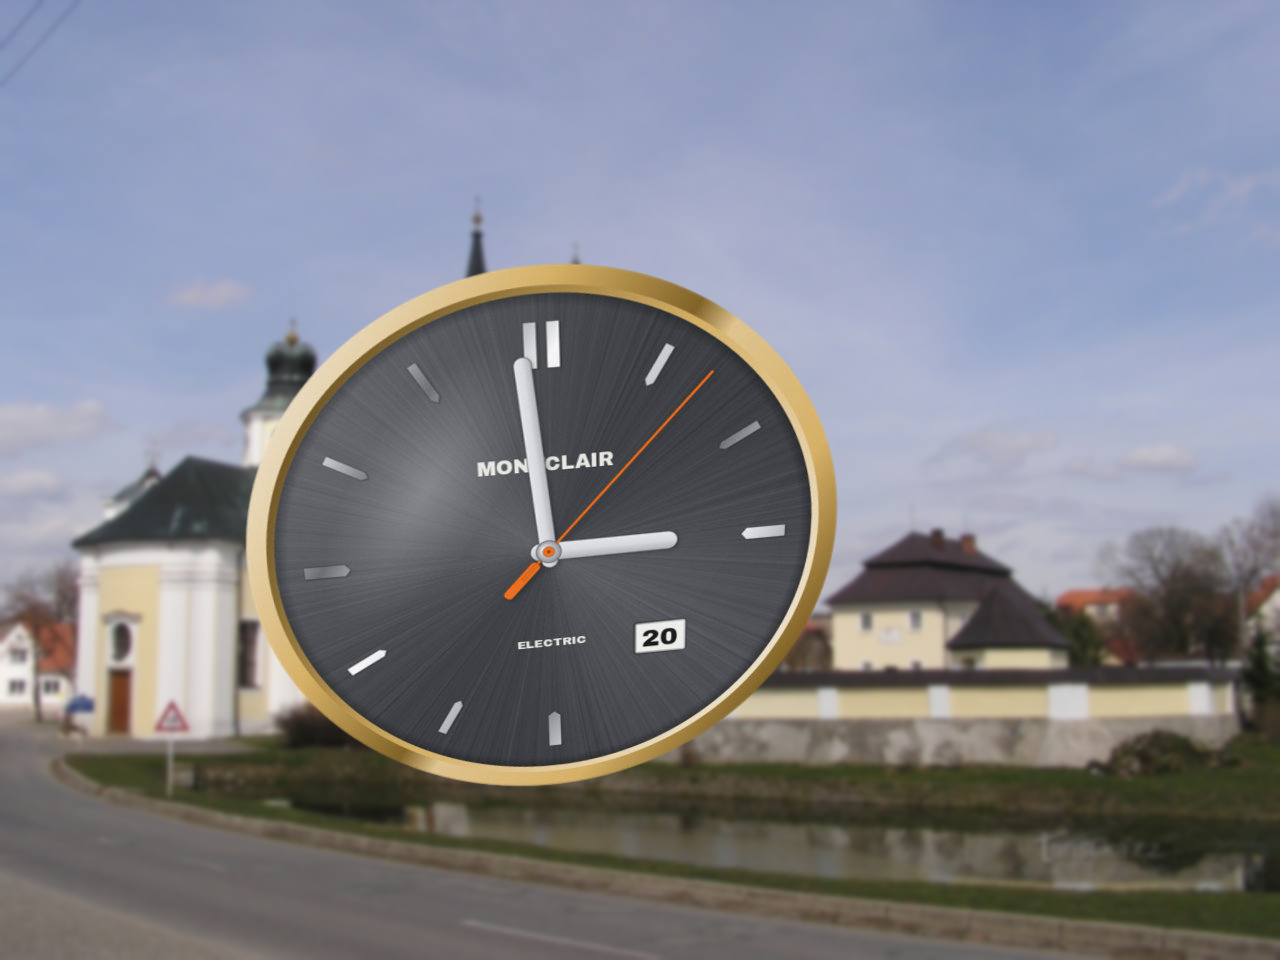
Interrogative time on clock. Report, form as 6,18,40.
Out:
2,59,07
